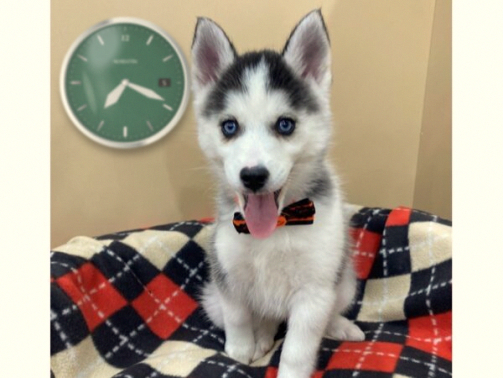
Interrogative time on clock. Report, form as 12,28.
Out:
7,19
